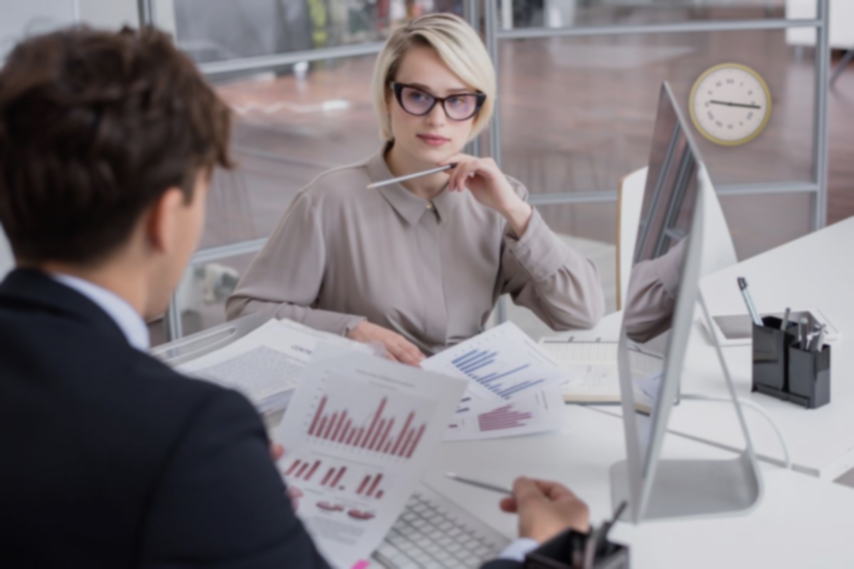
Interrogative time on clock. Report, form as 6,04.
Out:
9,16
